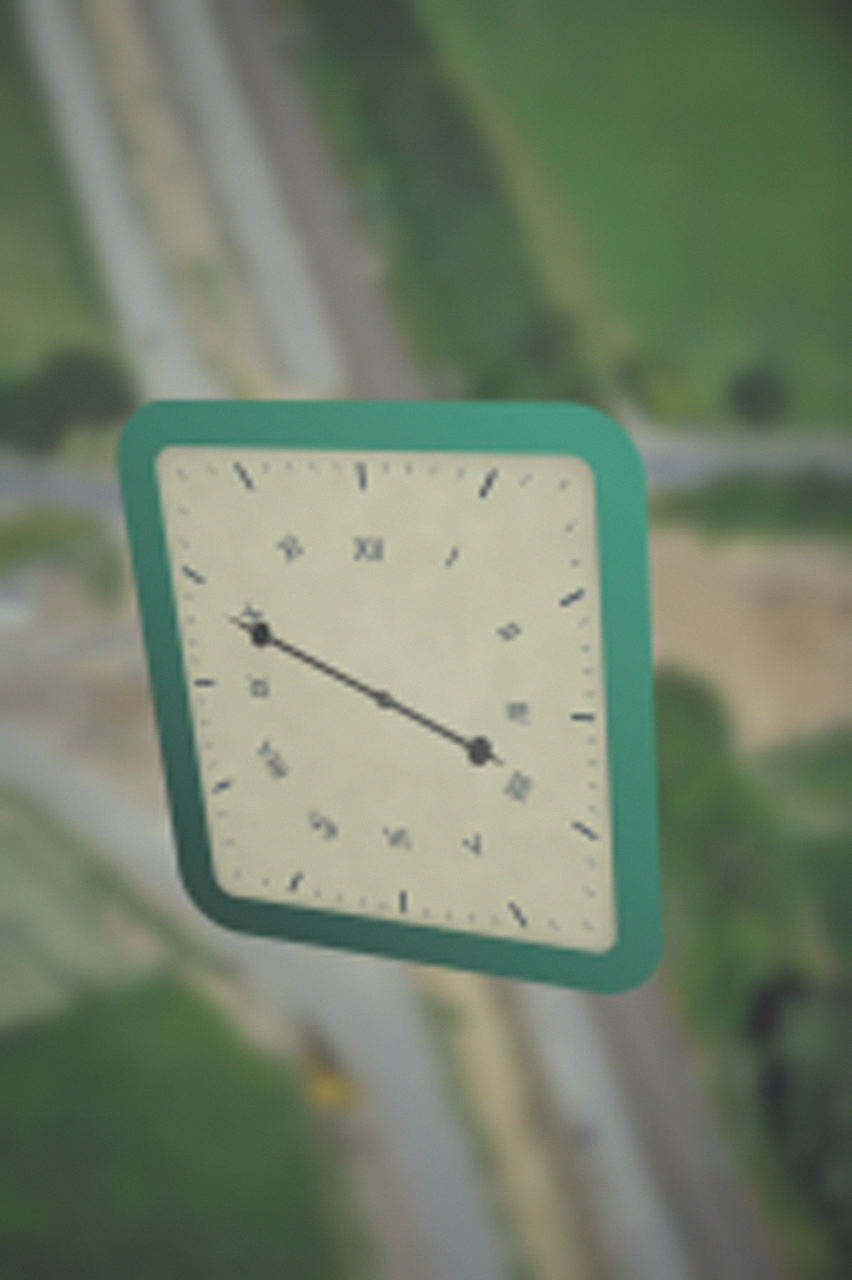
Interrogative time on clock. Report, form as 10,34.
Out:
3,49
